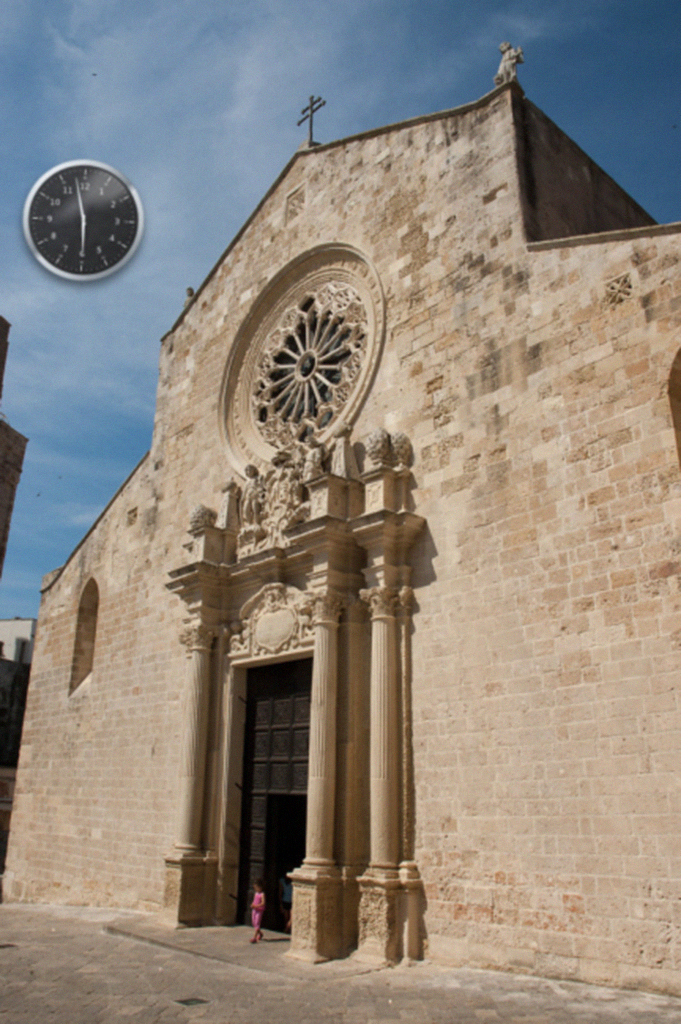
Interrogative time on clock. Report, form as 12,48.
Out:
5,58
